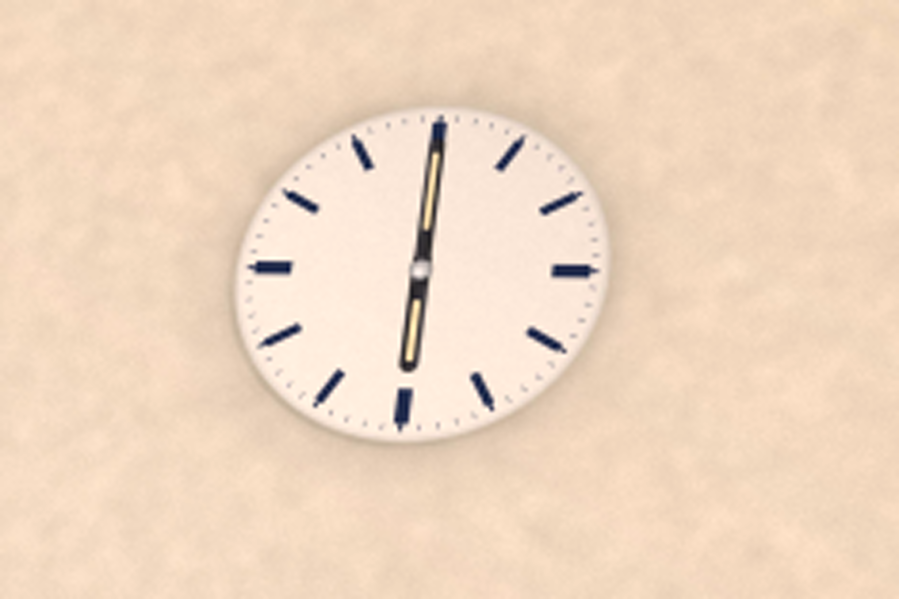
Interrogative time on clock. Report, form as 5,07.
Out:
6,00
